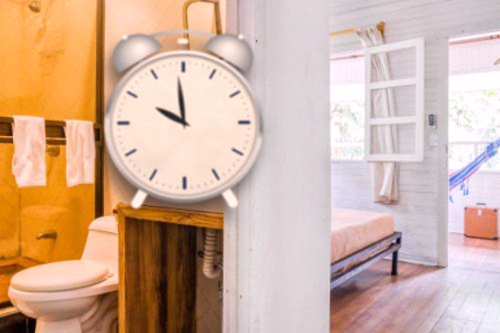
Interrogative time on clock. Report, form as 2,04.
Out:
9,59
